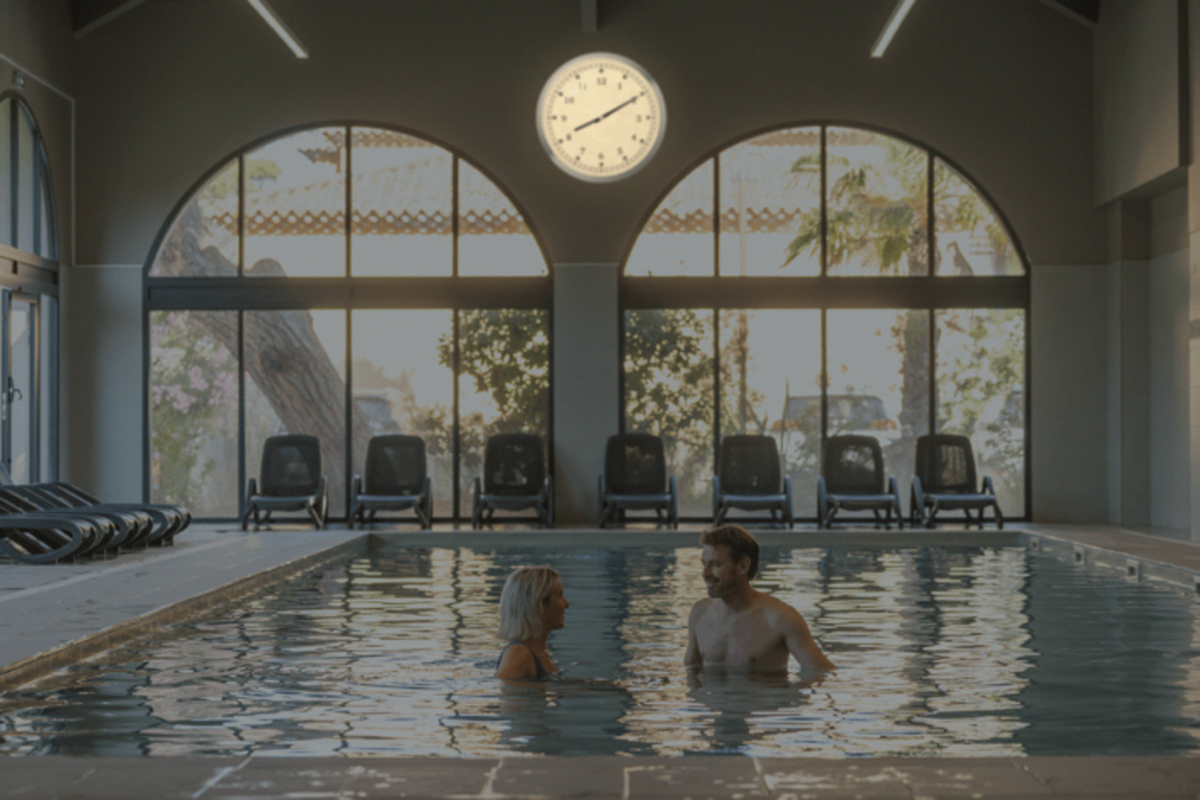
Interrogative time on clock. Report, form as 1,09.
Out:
8,10
